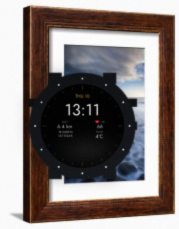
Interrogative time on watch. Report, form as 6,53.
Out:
13,11
